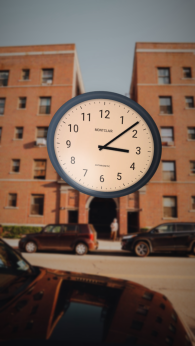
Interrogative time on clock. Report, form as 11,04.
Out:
3,08
